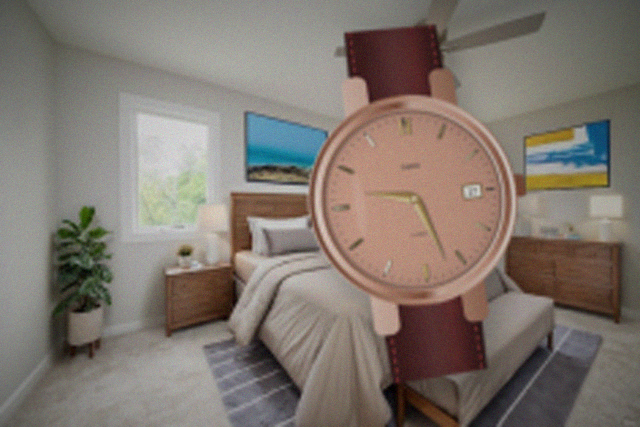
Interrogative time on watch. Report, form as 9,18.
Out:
9,27
